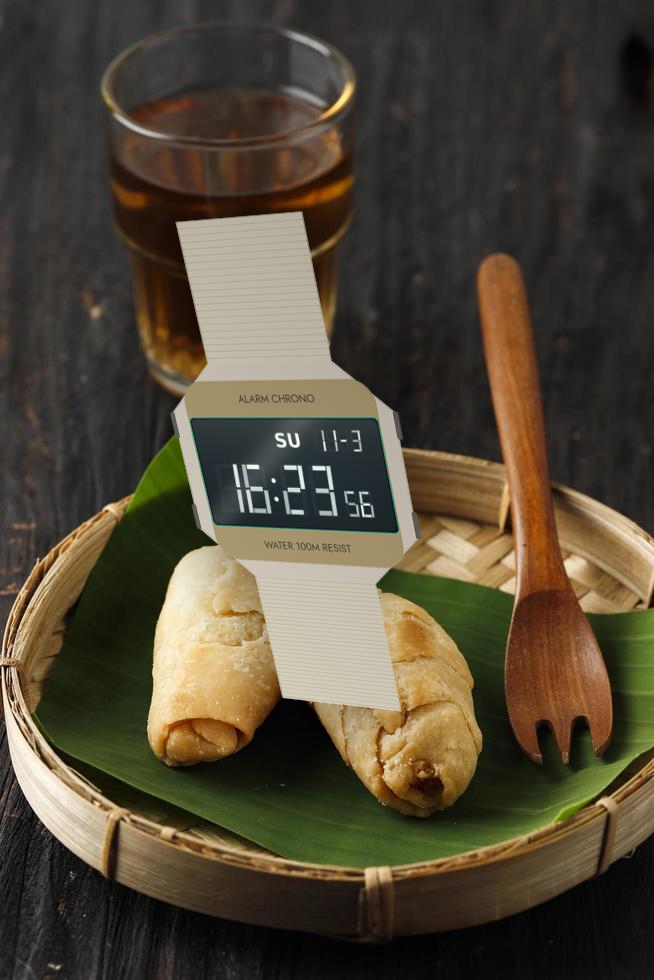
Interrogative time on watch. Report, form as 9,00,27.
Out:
16,23,56
